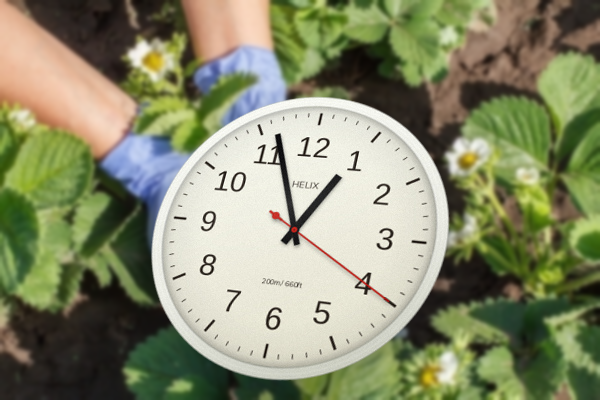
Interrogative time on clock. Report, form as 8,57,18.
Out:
12,56,20
